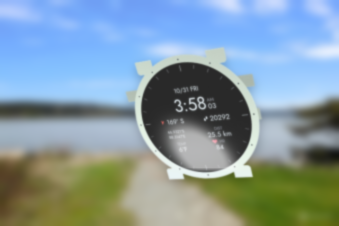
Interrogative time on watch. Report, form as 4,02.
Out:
3,58
